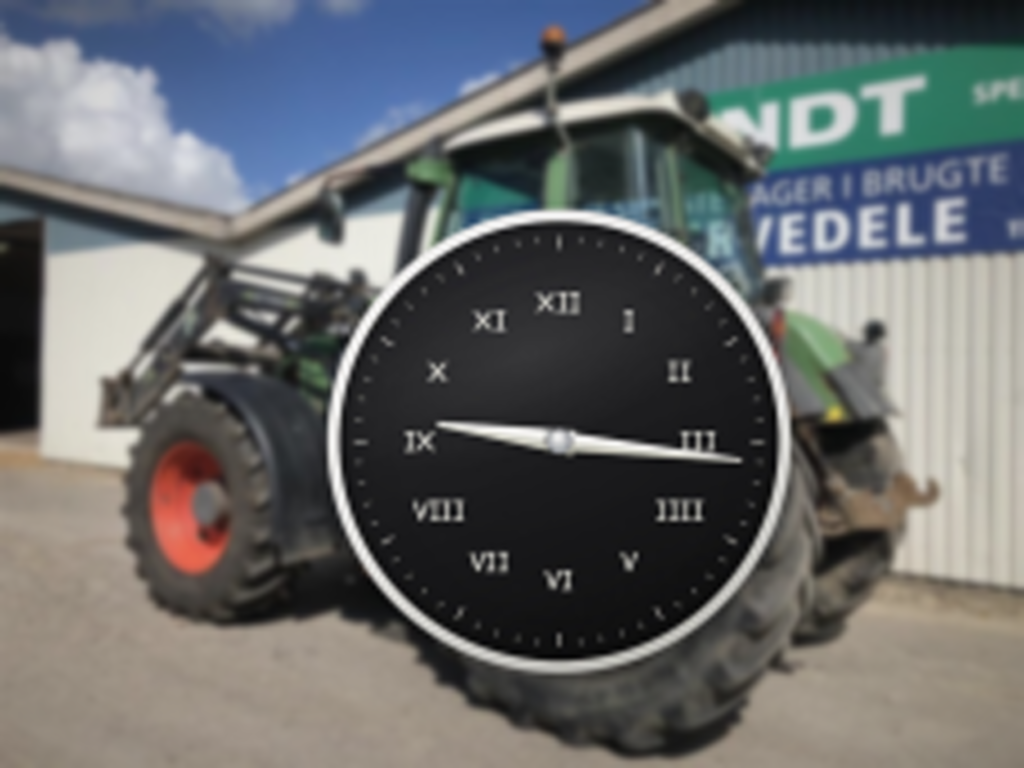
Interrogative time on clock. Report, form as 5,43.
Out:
9,16
